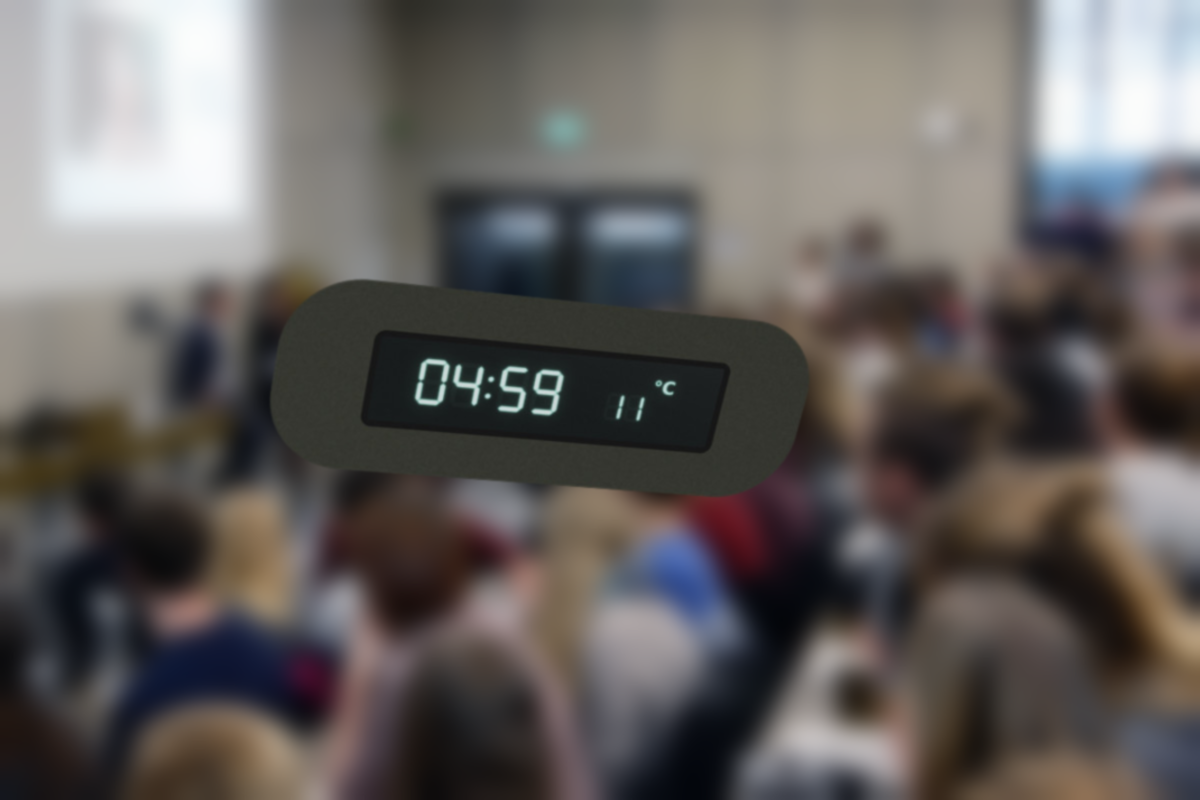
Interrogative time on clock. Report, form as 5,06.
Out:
4,59
